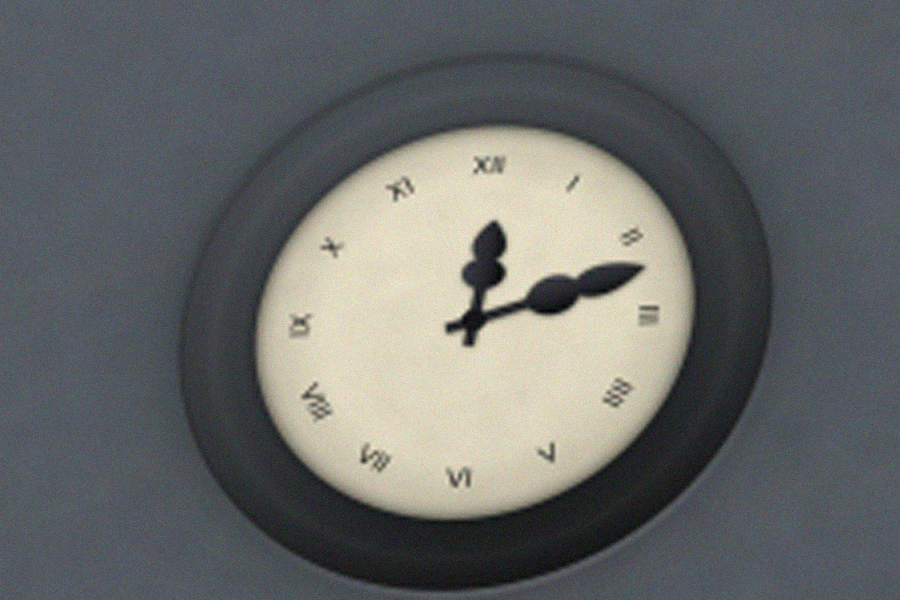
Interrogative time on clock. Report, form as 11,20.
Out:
12,12
